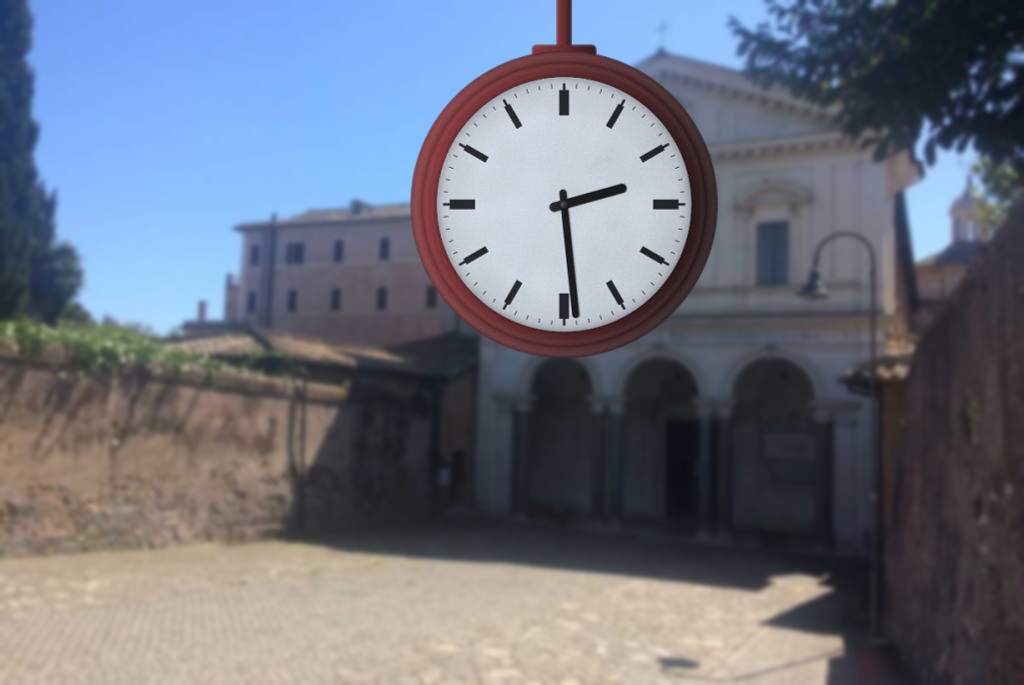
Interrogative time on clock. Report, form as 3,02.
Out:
2,29
